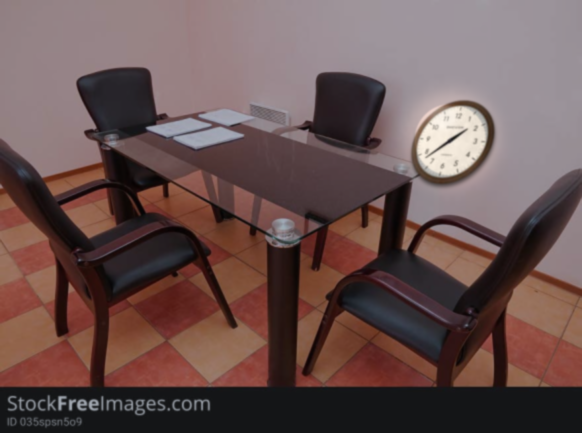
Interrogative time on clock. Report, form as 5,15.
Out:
1,38
